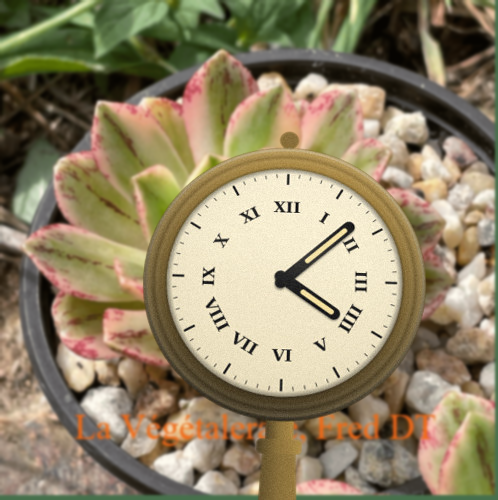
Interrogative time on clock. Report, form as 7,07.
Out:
4,08
